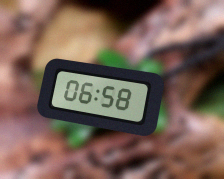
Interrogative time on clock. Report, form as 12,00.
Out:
6,58
